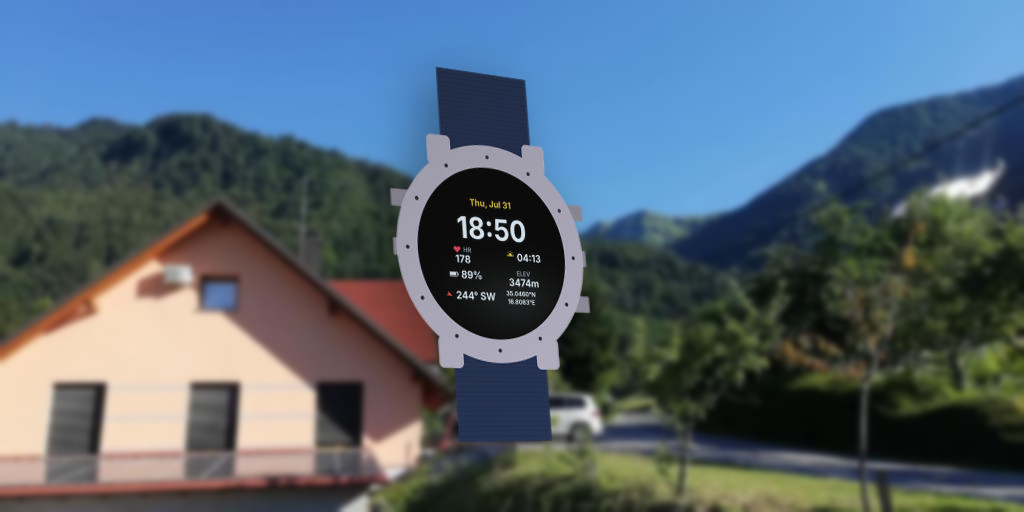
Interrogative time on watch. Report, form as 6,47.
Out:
18,50
